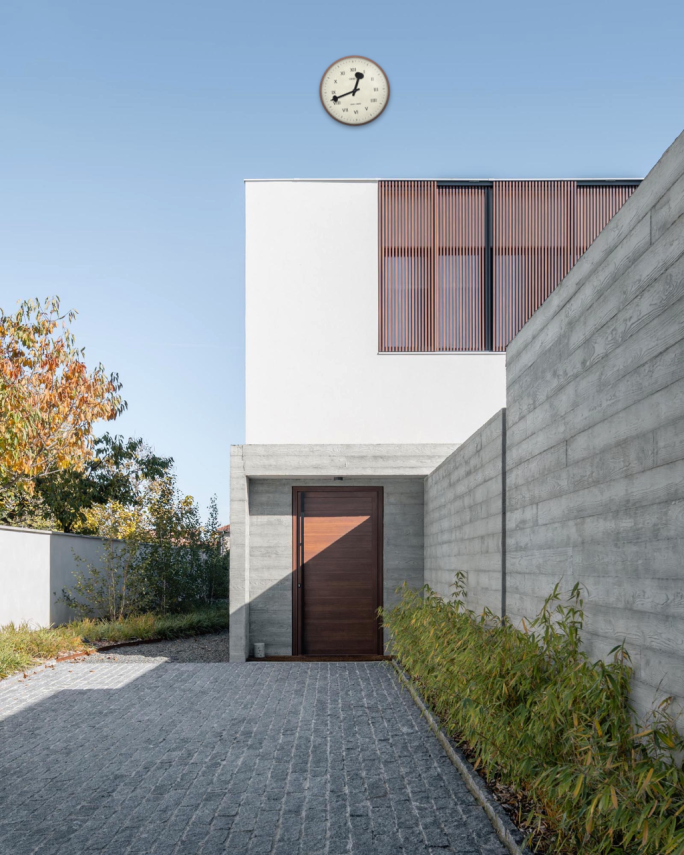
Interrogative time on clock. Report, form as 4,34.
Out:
12,42
